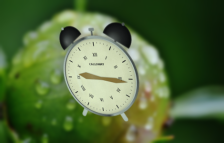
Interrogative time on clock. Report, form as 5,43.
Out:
9,16
